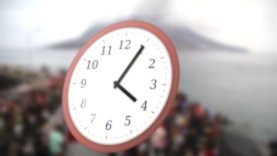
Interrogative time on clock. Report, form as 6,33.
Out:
4,05
